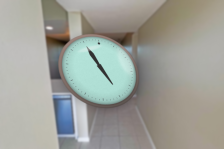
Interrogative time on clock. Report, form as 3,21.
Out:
4,55
